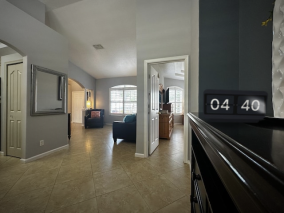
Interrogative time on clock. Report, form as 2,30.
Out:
4,40
